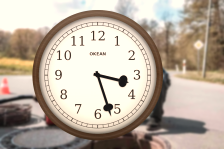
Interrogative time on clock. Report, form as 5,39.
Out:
3,27
